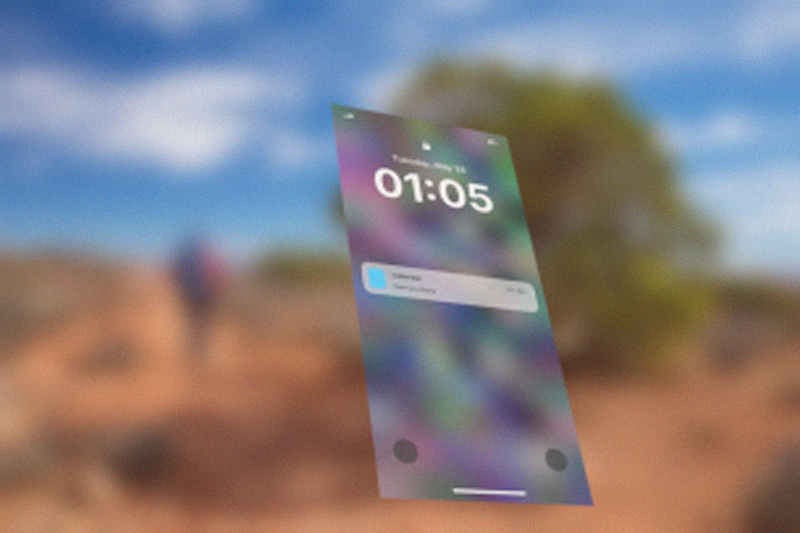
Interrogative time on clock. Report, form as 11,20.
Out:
1,05
